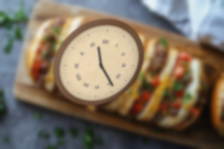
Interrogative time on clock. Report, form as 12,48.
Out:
11,24
